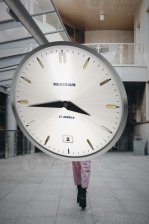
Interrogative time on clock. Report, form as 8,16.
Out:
3,44
